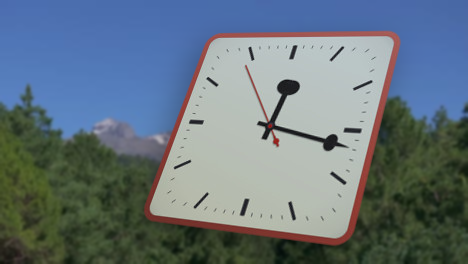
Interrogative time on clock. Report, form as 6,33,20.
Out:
12,16,54
